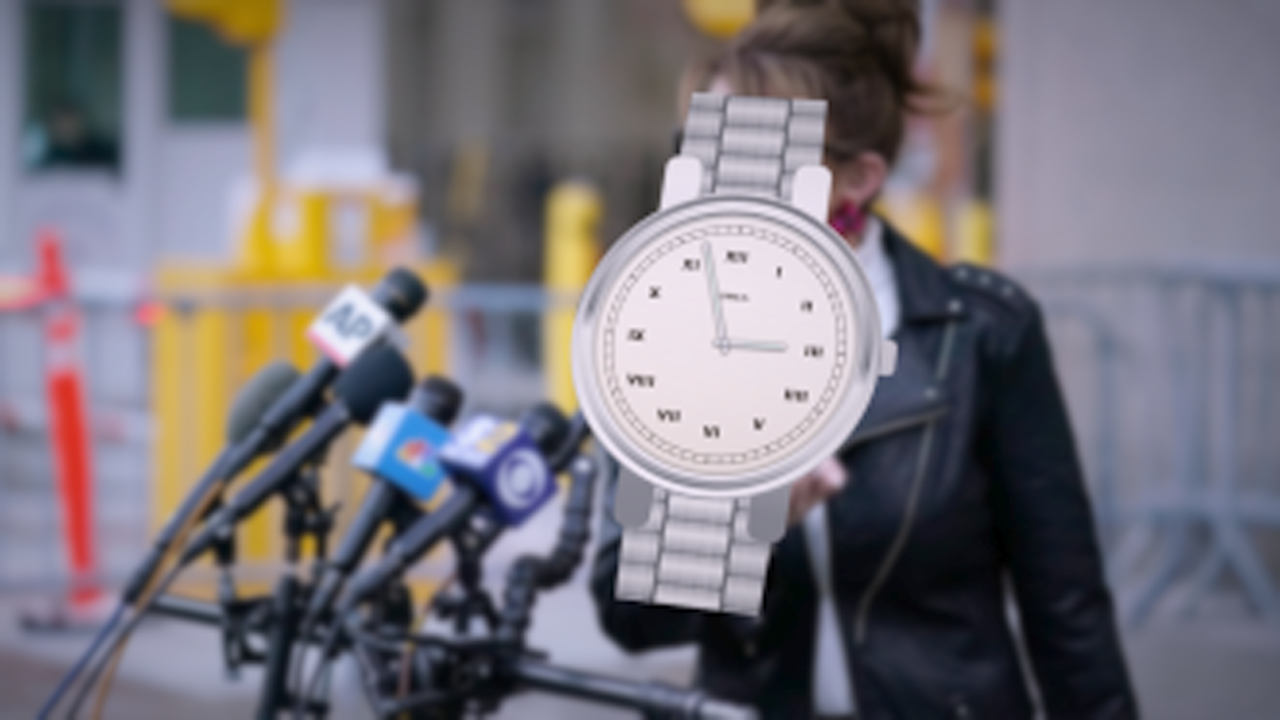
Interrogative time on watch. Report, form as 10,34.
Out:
2,57
